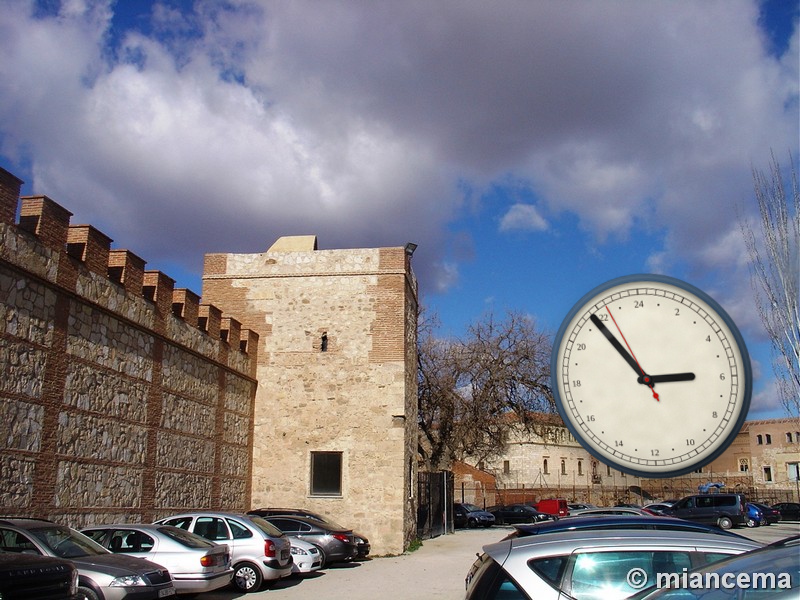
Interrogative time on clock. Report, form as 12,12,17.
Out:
5,53,56
